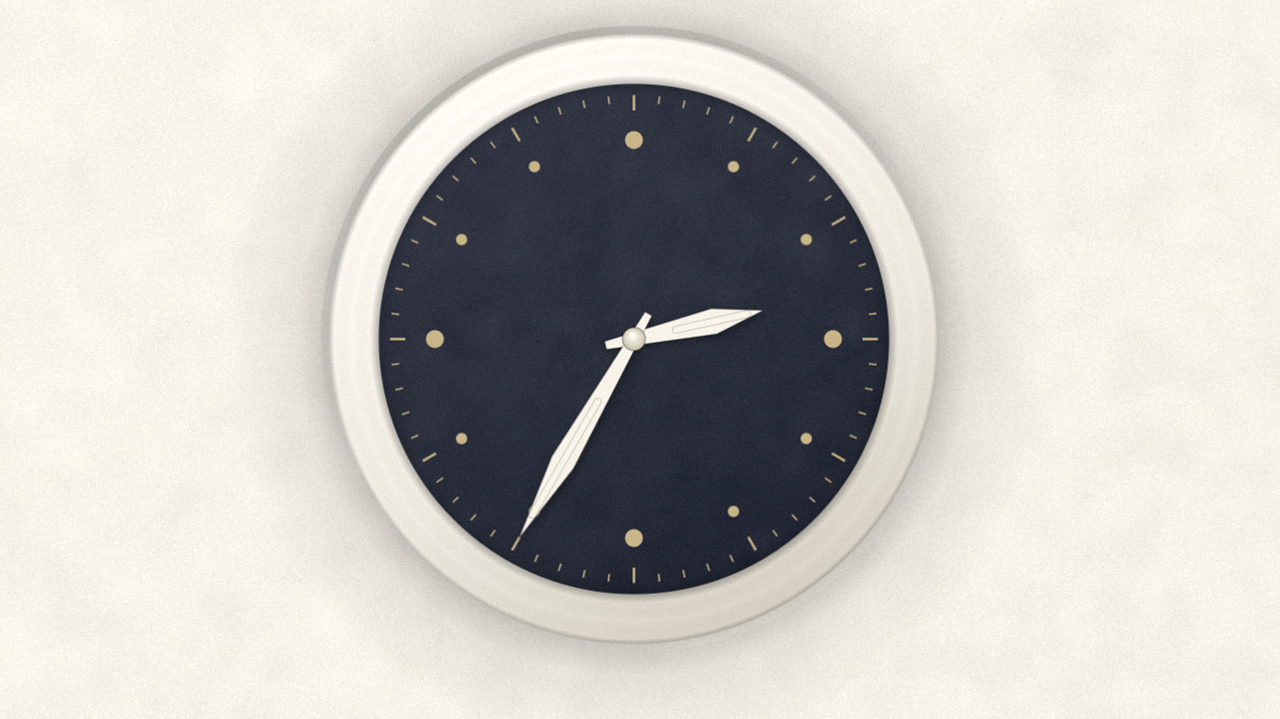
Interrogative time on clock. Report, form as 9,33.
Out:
2,35
